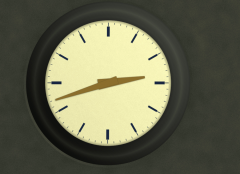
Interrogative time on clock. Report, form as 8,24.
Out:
2,42
